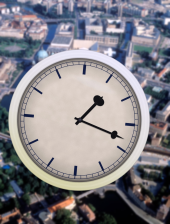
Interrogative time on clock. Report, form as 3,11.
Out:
1,18
